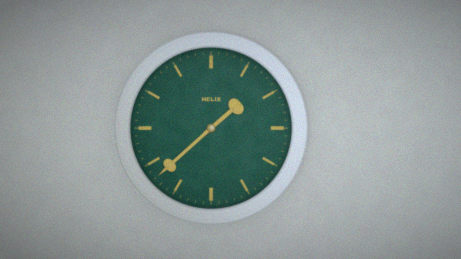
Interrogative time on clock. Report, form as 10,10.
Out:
1,38
